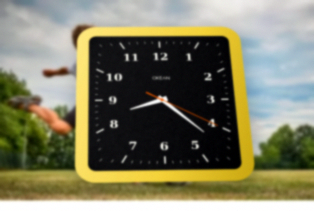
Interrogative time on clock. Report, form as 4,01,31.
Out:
8,22,20
